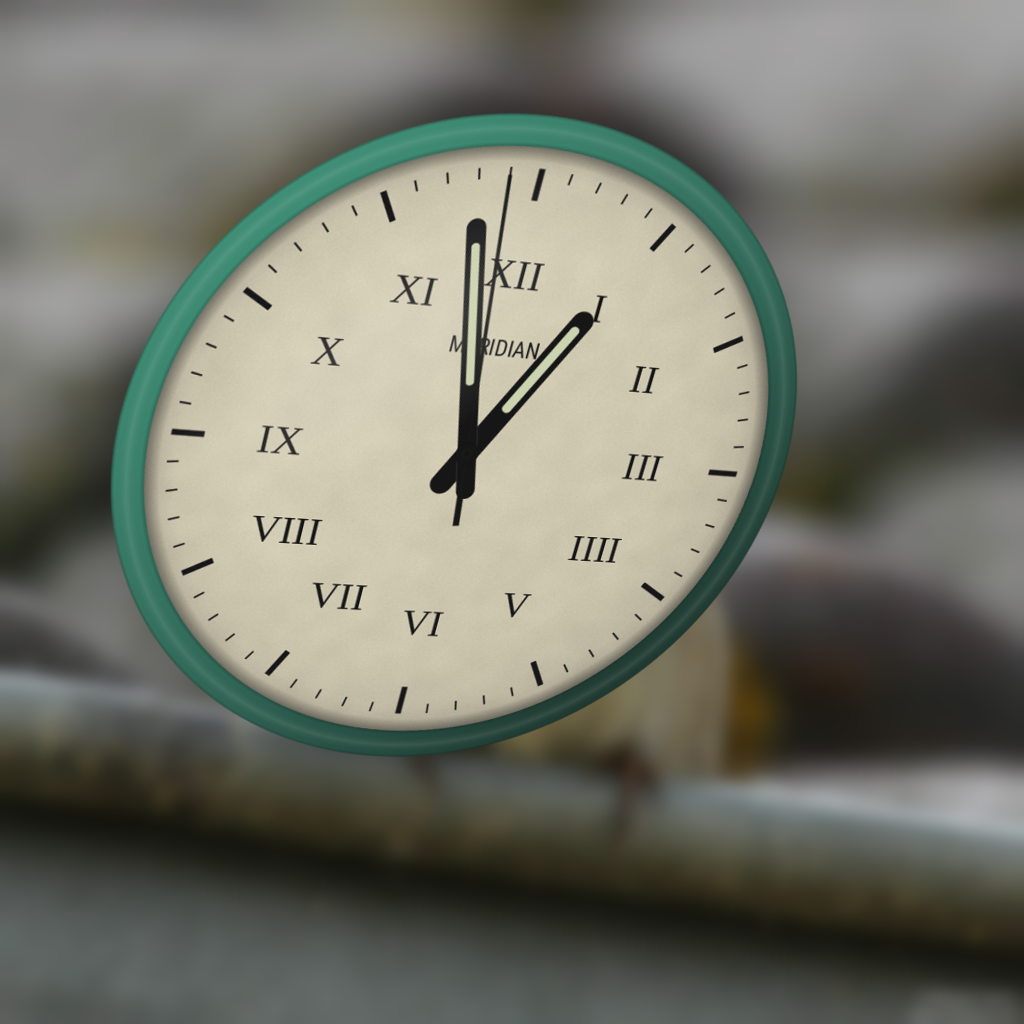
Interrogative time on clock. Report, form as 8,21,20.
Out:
12,57,59
